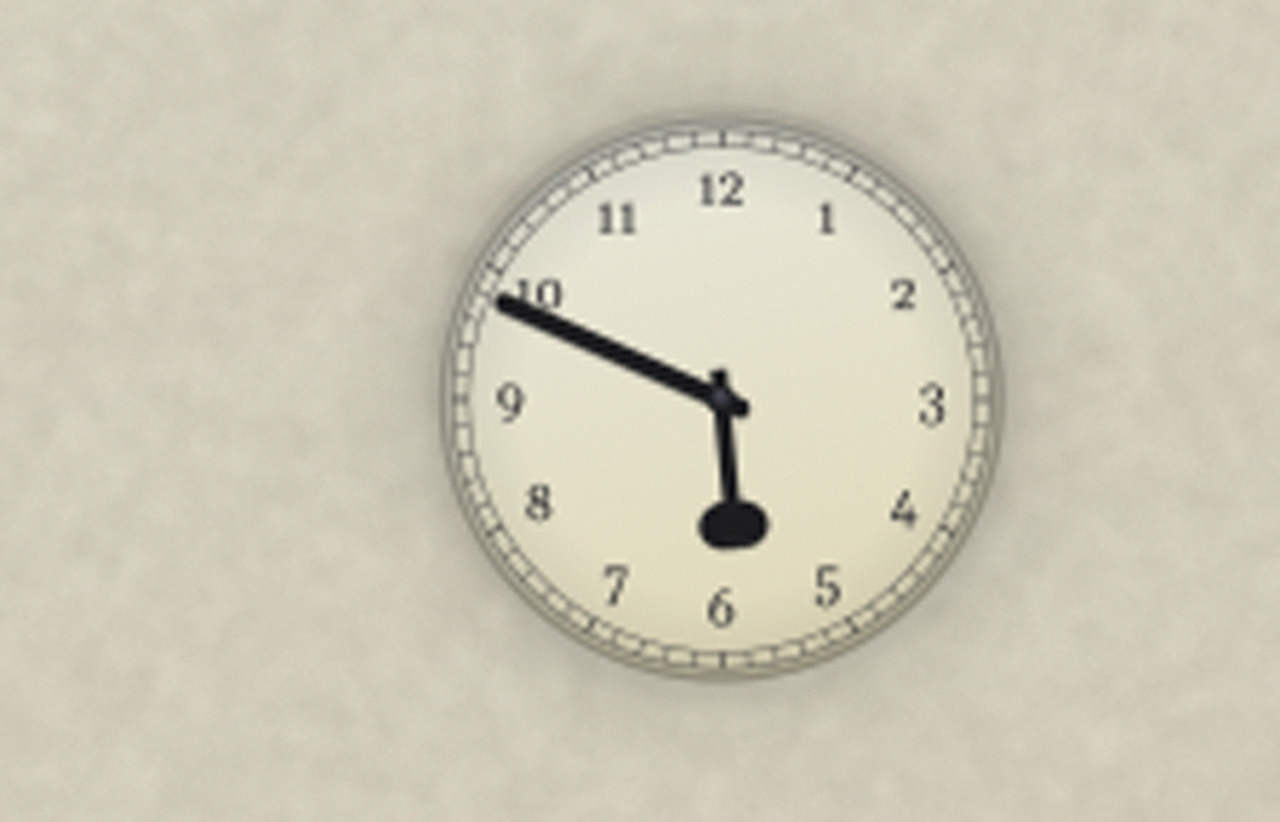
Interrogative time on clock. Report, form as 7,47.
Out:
5,49
